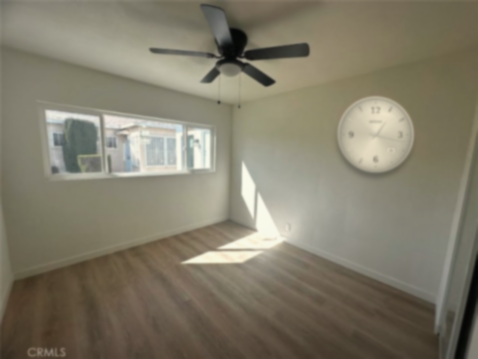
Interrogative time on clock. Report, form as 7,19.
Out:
1,17
